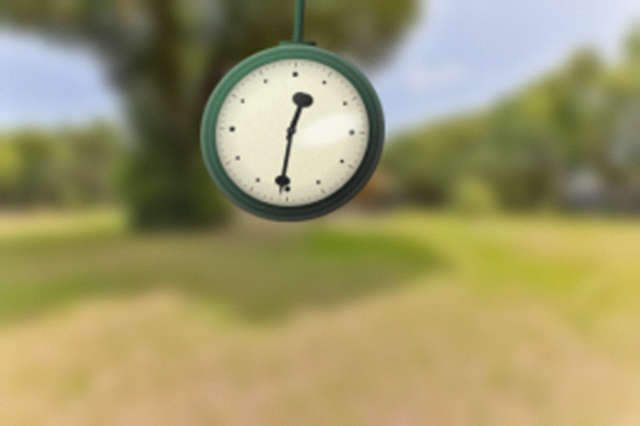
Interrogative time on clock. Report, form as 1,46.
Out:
12,31
